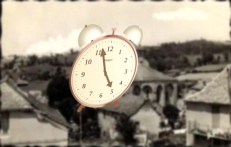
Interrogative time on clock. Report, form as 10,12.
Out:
4,57
